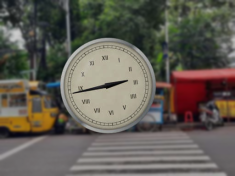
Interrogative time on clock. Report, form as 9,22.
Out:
2,44
